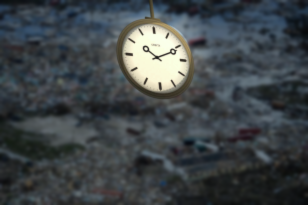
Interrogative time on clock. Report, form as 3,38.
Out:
10,11
